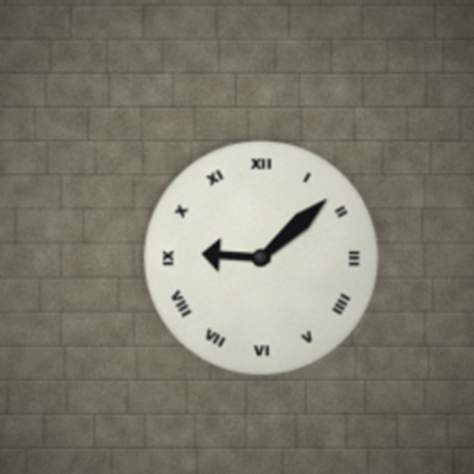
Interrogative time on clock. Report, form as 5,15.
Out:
9,08
